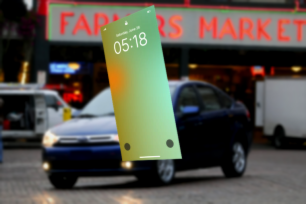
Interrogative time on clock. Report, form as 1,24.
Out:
5,18
